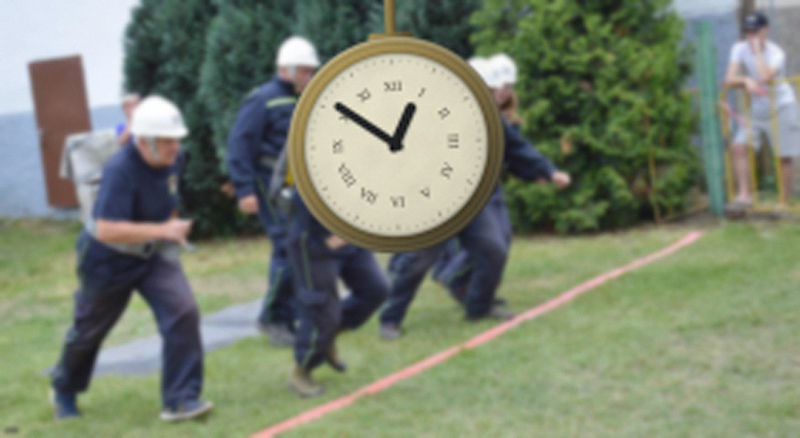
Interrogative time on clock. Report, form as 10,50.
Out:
12,51
